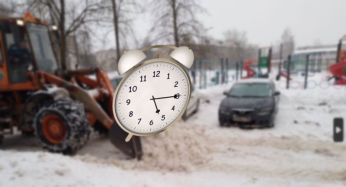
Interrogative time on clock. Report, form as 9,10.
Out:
5,15
